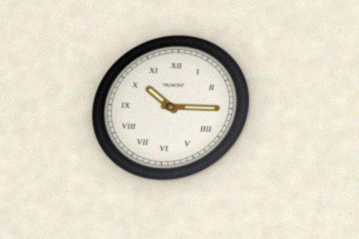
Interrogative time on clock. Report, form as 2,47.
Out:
10,15
